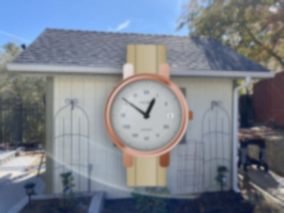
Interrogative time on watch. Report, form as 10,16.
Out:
12,51
